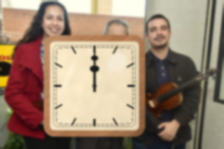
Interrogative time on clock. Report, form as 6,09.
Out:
12,00
